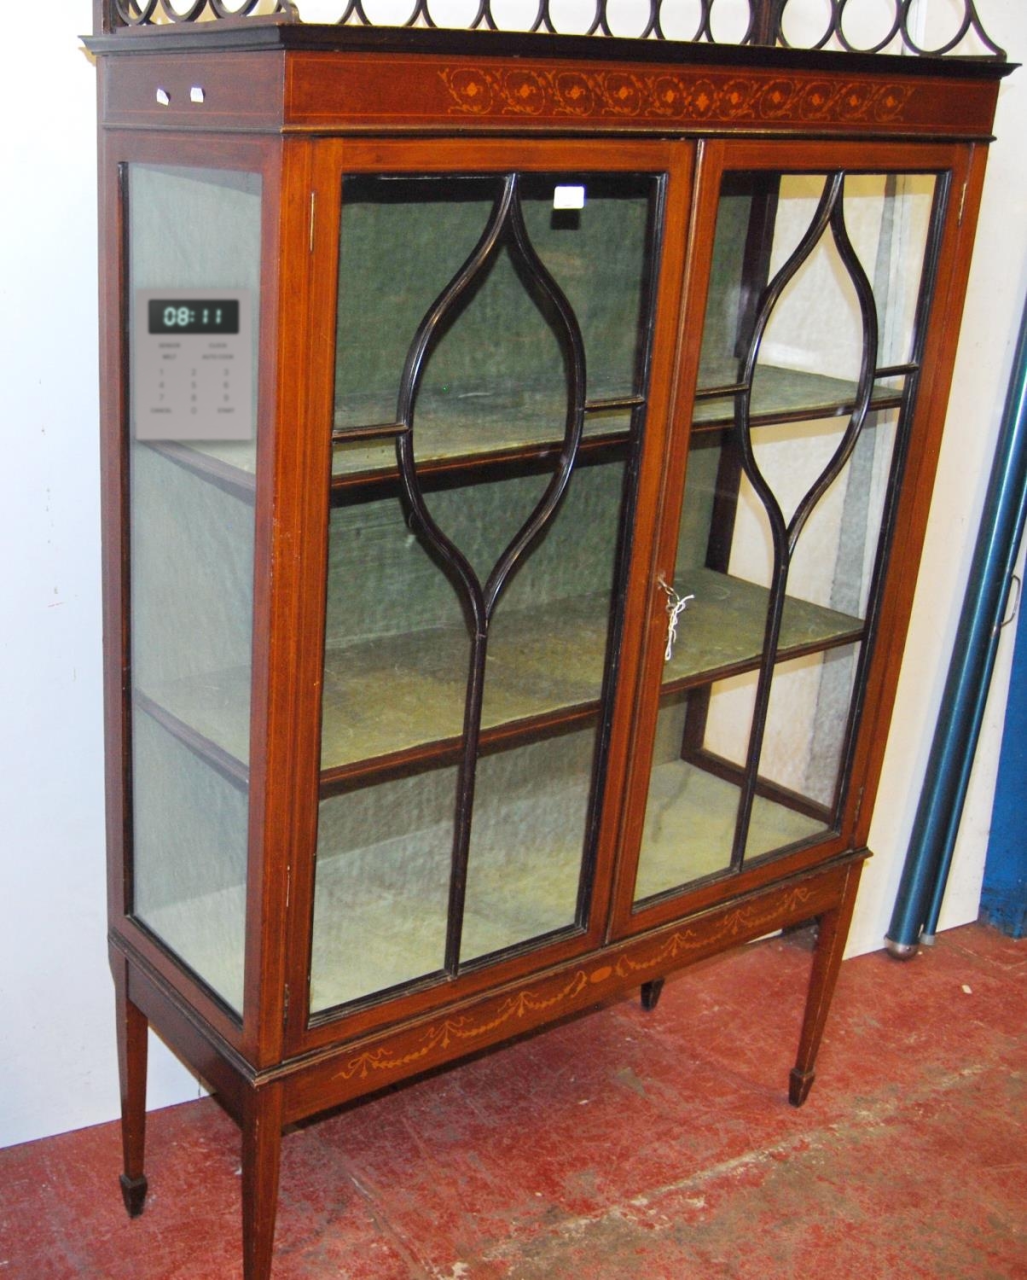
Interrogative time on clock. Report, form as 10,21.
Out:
8,11
